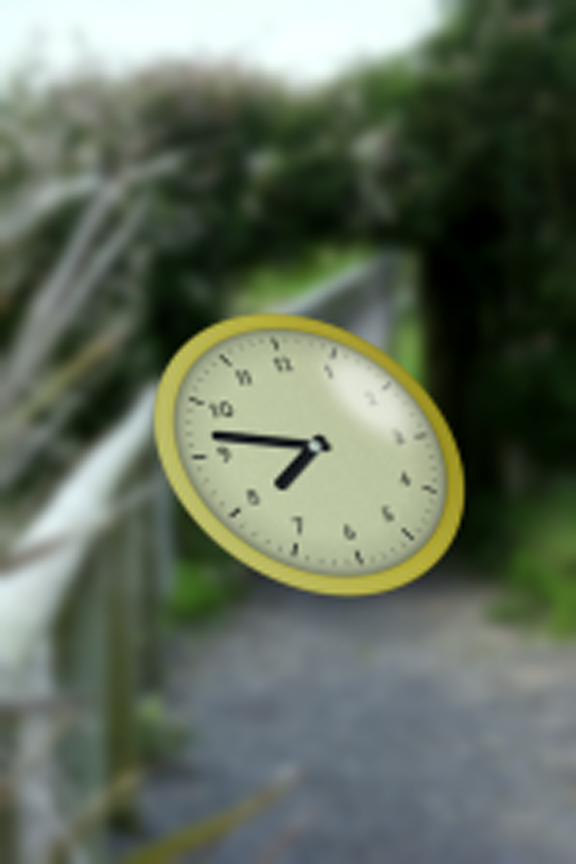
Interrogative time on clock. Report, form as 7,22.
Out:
7,47
